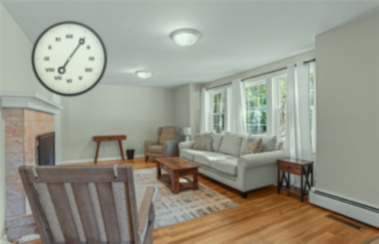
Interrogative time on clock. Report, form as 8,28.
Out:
7,06
